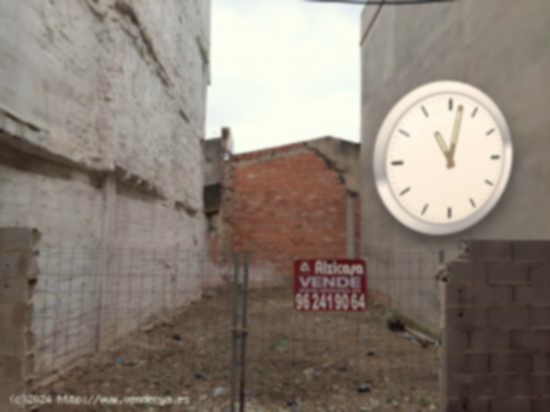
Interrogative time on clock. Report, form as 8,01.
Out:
11,02
